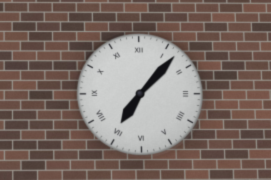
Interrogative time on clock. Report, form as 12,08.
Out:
7,07
